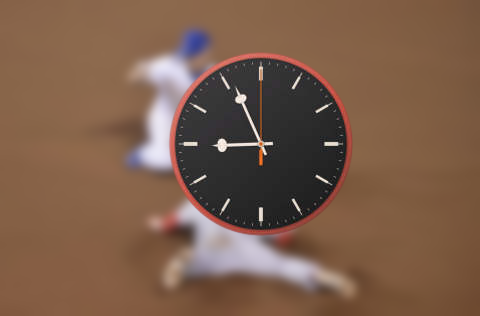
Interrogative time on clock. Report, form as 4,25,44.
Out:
8,56,00
